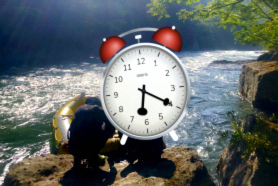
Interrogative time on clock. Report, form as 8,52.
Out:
6,20
